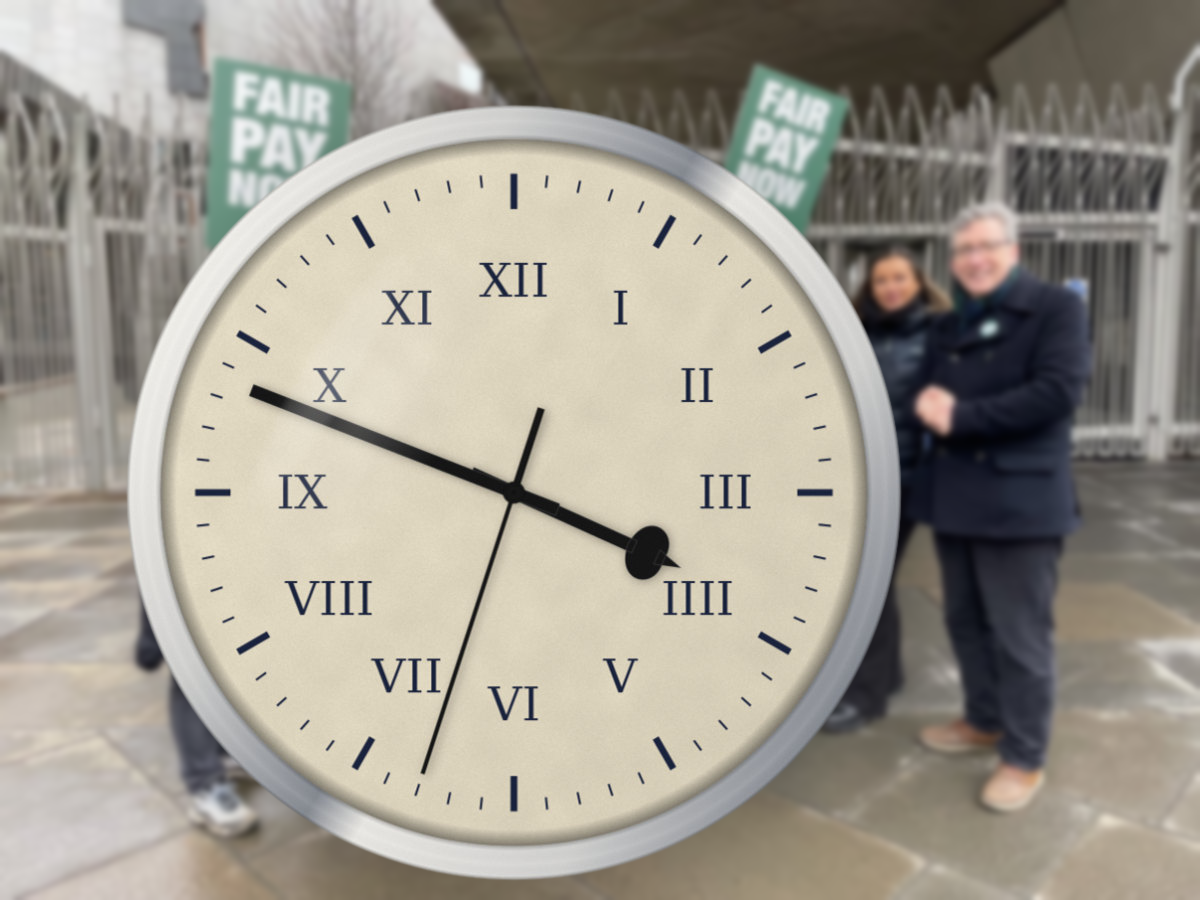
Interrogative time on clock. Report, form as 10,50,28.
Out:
3,48,33
